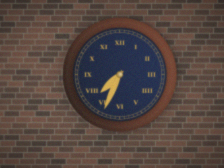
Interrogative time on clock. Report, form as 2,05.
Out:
7,34
